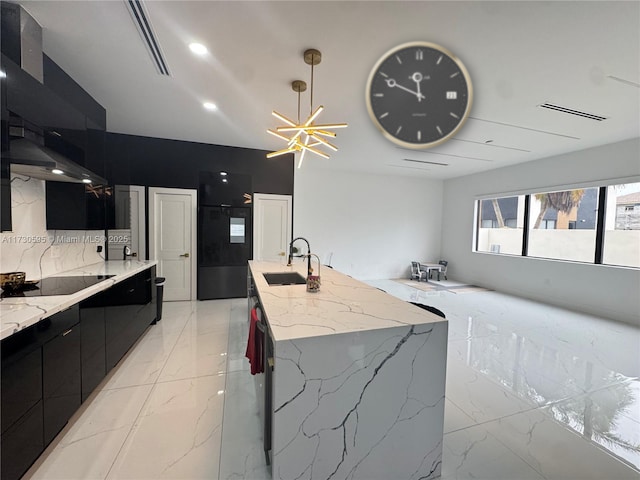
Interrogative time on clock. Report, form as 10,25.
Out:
11,49
